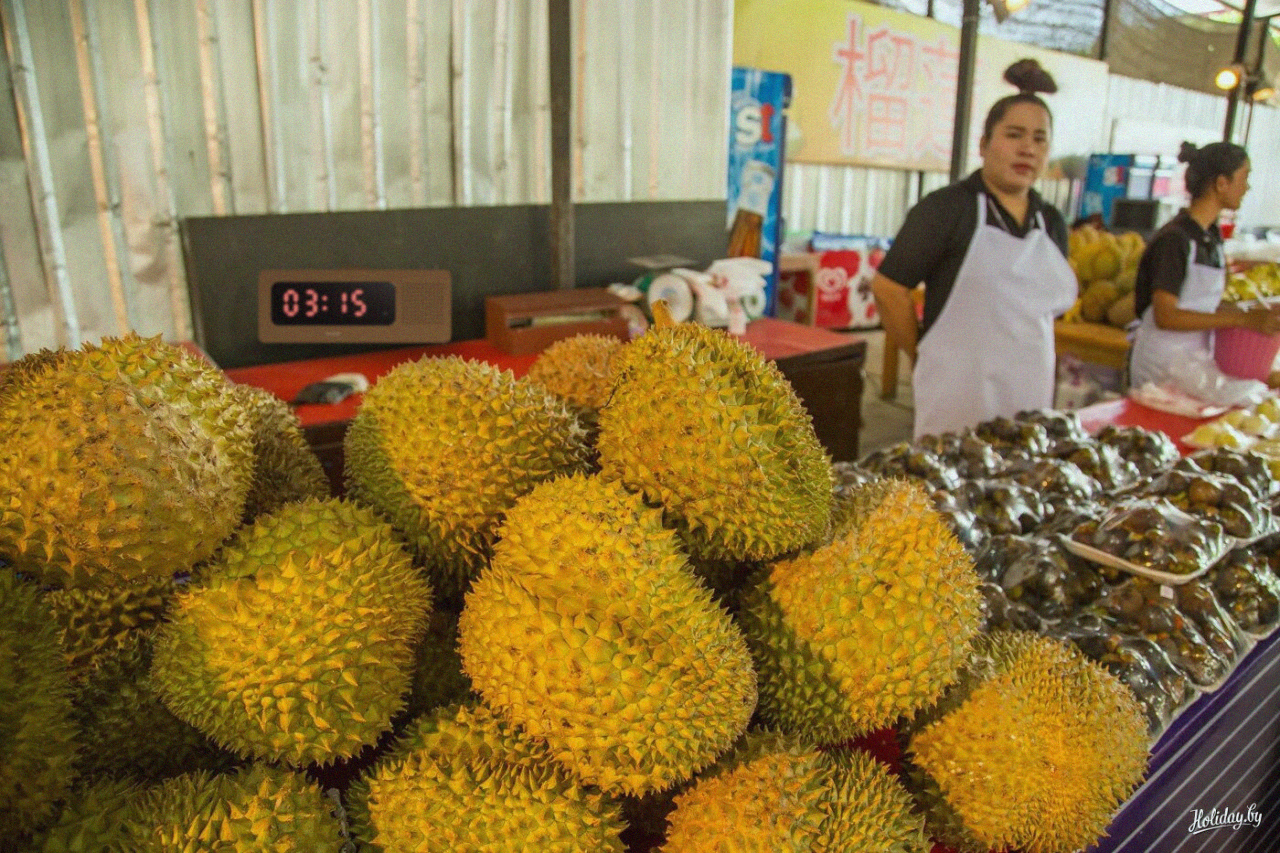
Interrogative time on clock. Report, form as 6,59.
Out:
3,15
